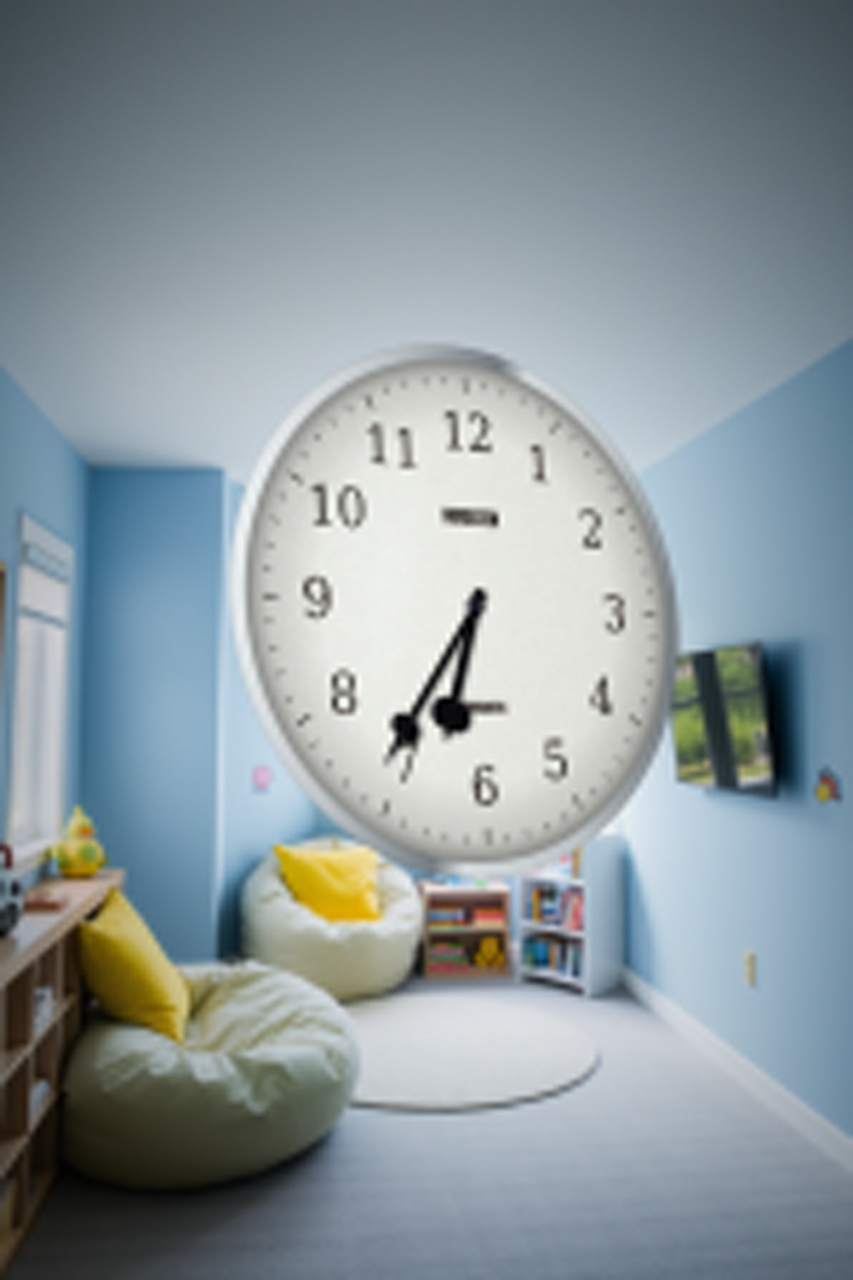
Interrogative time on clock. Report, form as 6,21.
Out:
6,36
